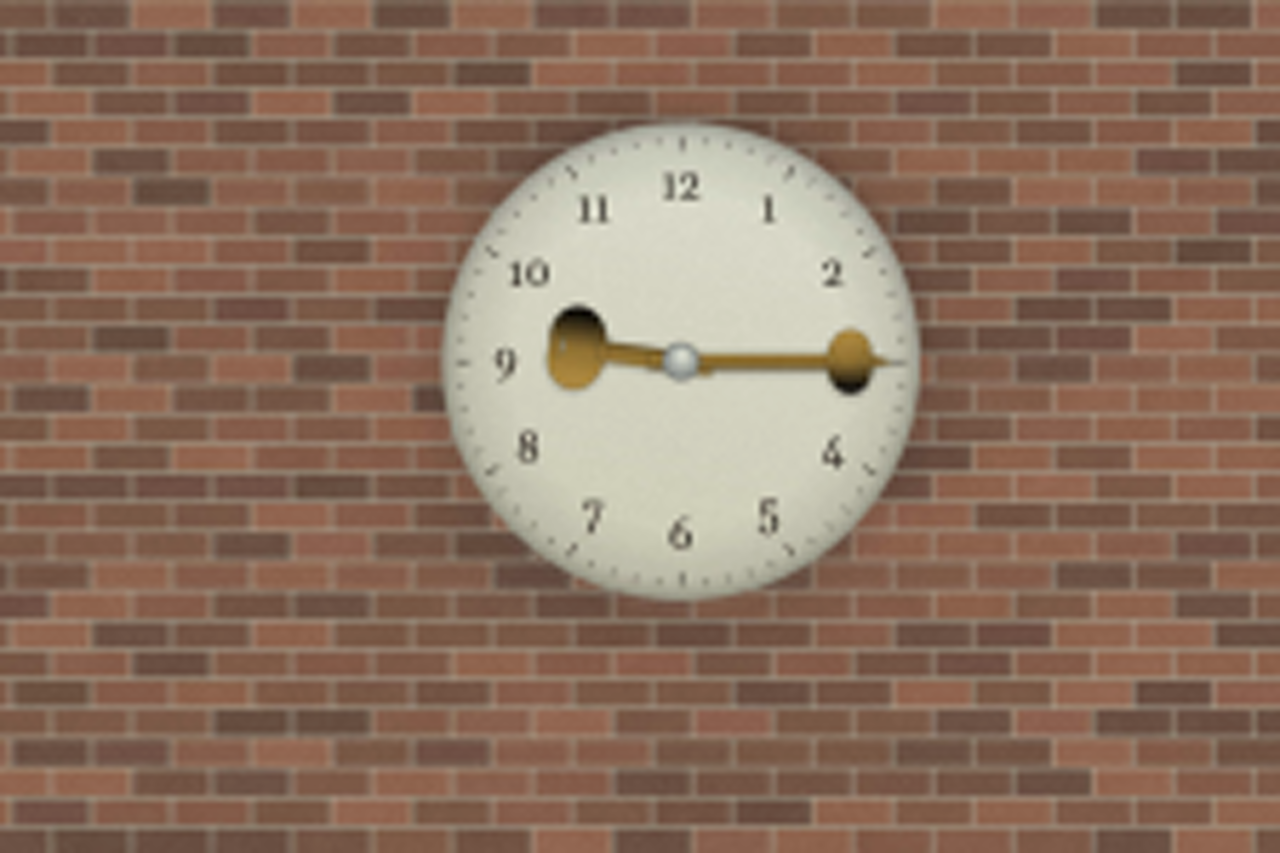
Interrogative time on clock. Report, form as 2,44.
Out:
9,15
